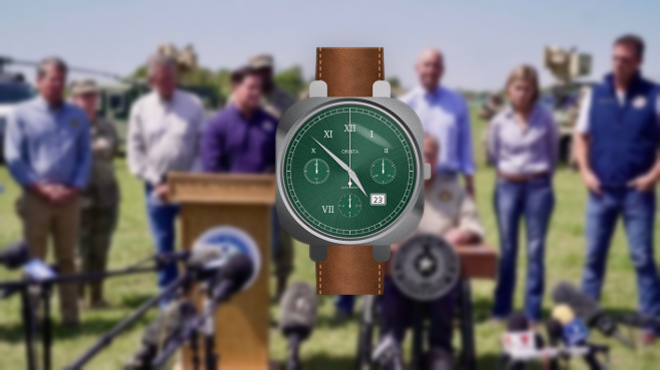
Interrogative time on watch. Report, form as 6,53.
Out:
4,52
